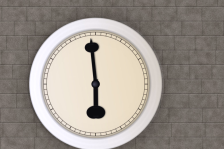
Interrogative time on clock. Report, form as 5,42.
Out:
5,59
